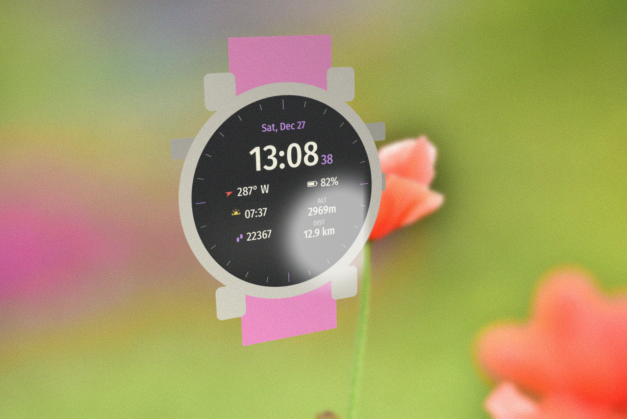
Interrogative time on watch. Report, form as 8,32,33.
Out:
13,08,38
